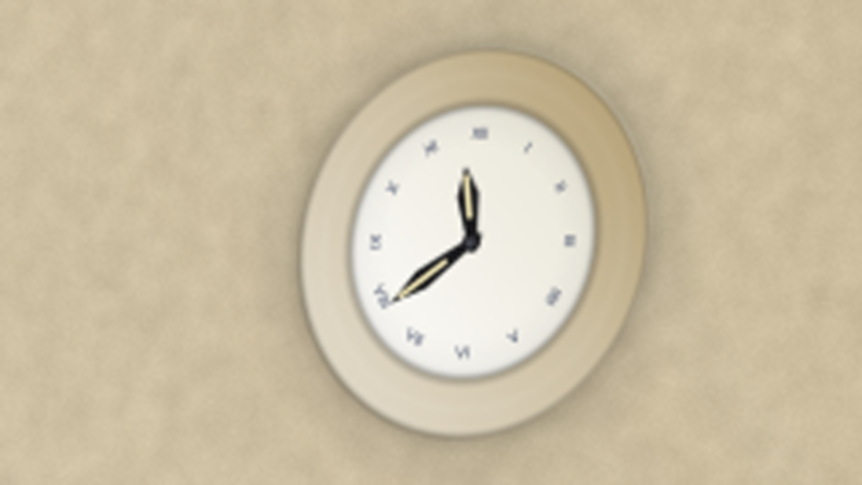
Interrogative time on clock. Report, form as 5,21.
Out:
11,39
